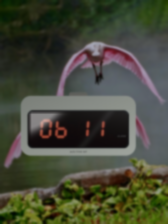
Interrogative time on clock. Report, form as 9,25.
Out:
6,11
